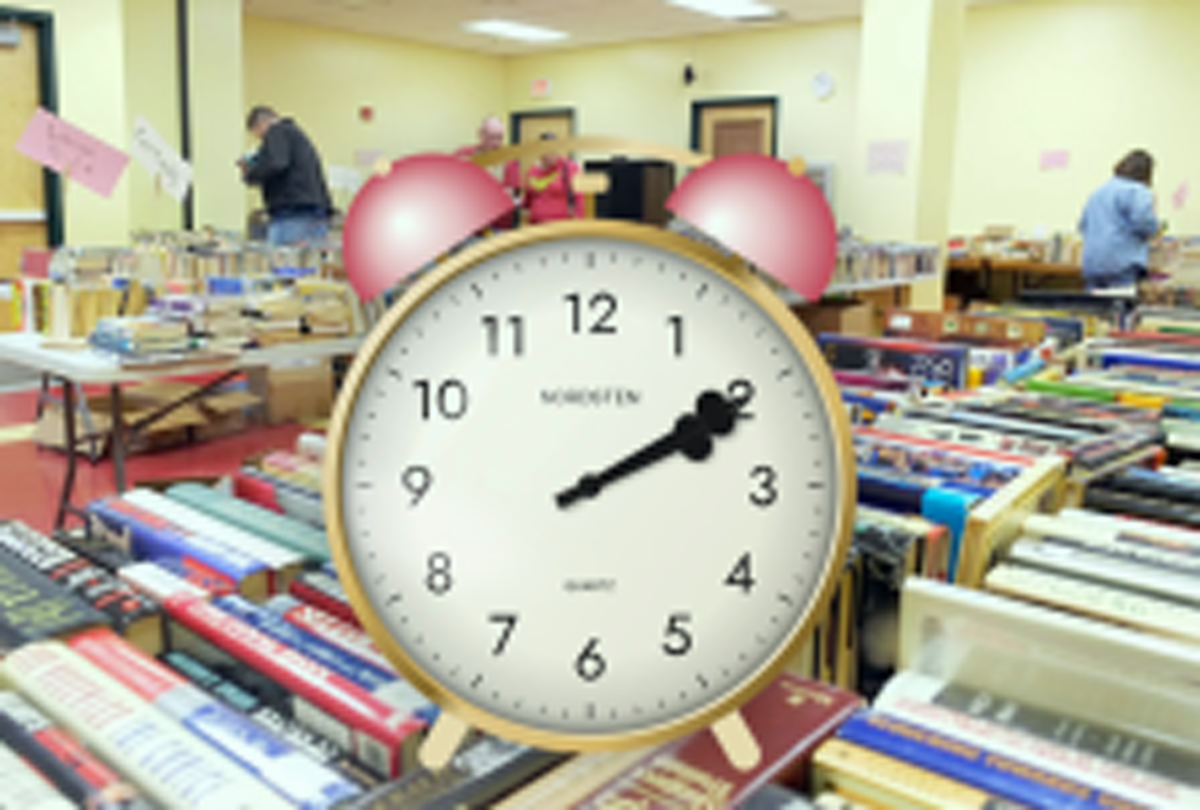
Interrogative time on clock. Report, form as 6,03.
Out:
2,10
